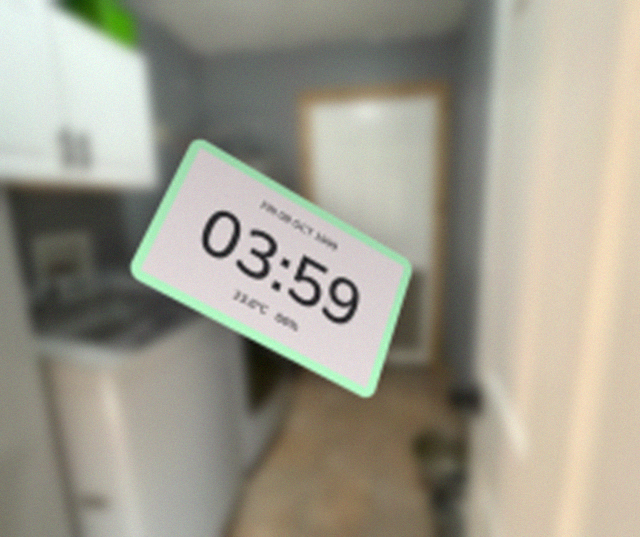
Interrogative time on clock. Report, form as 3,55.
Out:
3,59
